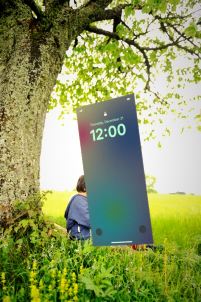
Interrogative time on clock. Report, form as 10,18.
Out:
12,00
